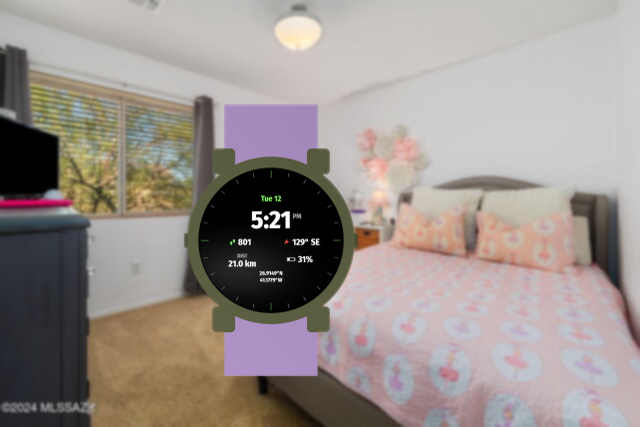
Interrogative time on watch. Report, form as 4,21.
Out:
5,21
